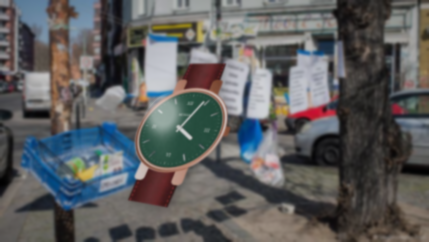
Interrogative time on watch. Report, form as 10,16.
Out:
4,04
